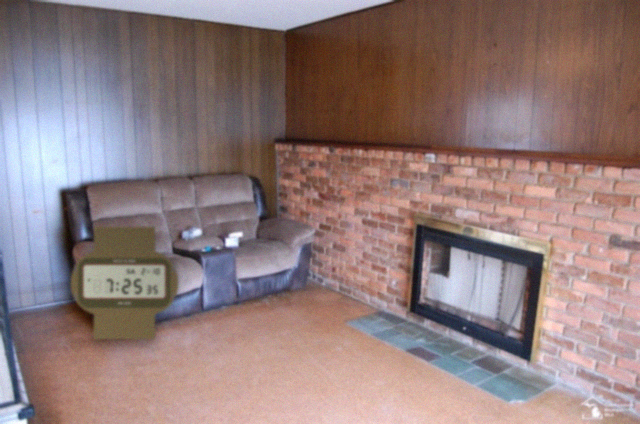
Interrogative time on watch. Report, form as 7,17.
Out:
7,25
